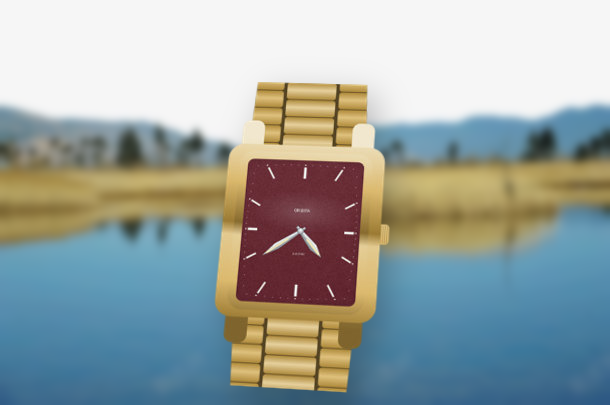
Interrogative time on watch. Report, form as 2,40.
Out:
4,39
